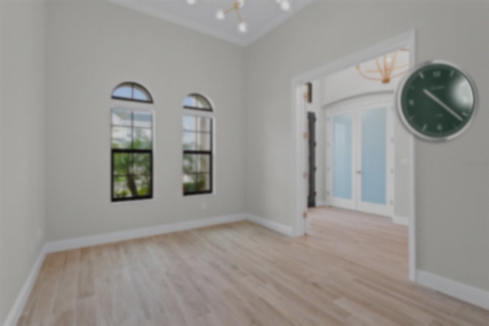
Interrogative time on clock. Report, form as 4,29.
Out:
10,22
